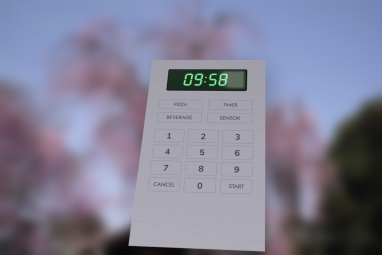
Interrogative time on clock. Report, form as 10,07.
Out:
9,58
